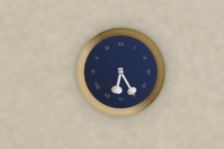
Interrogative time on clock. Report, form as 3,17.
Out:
6,25
